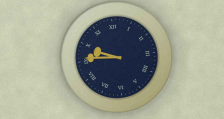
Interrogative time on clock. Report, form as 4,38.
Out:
9,46
